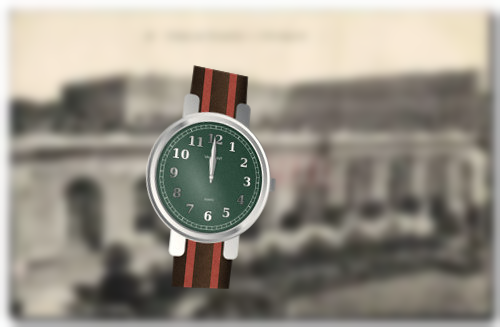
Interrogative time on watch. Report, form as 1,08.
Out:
12,00
